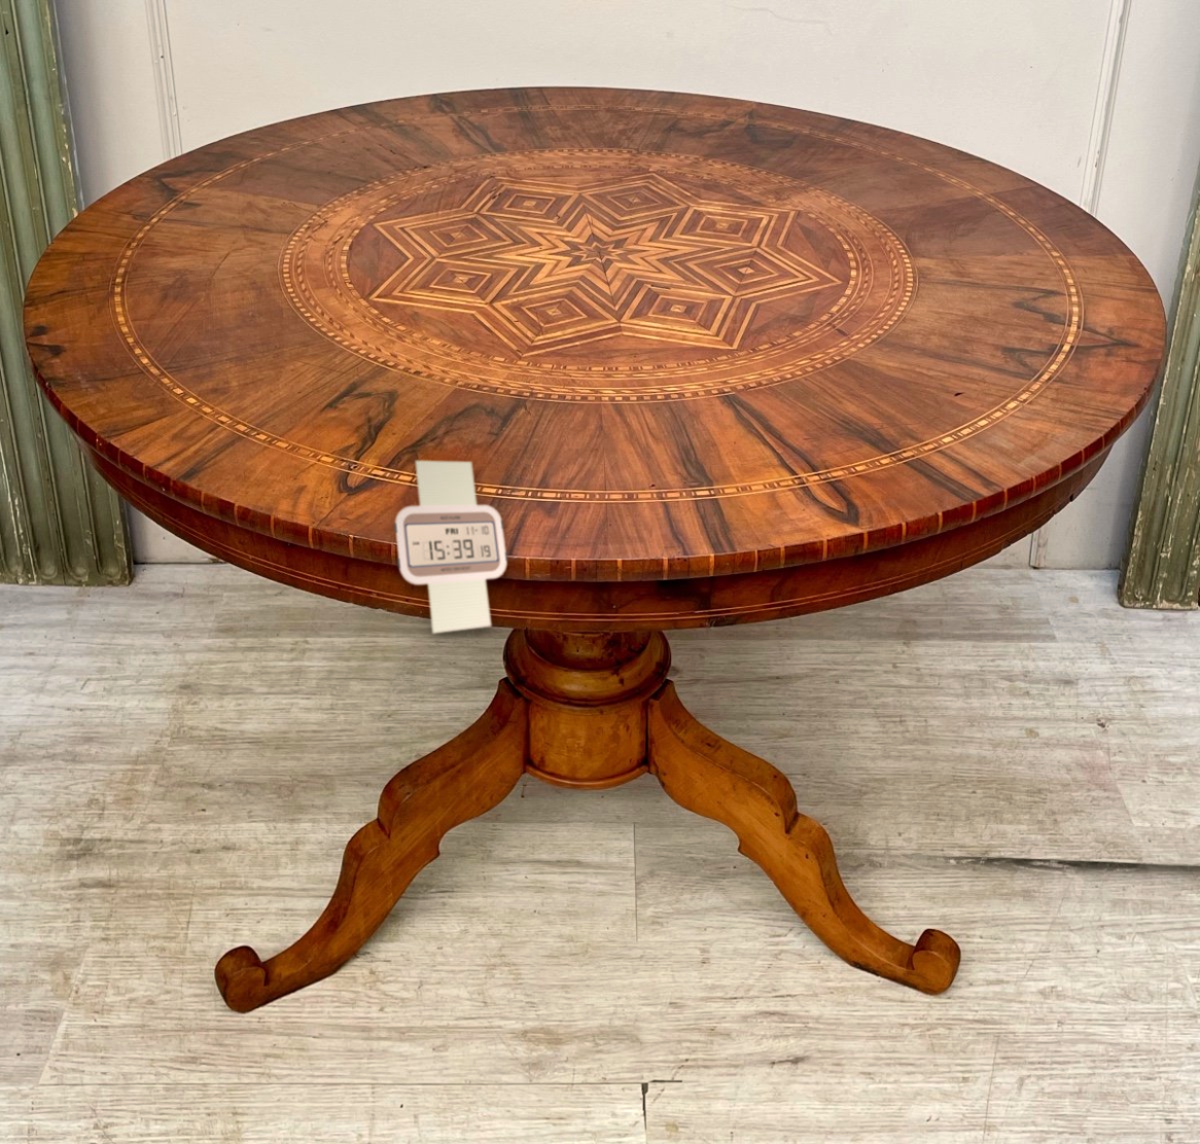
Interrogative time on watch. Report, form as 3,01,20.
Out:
15,39,19
